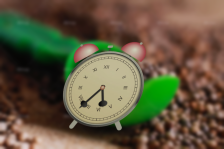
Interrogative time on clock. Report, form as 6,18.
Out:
5,37
